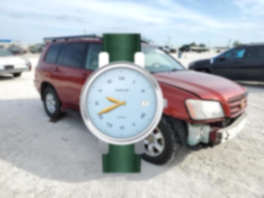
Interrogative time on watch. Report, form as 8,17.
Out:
9,41
